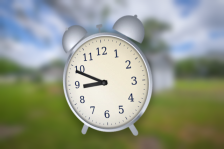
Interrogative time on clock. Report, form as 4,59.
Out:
8,49
